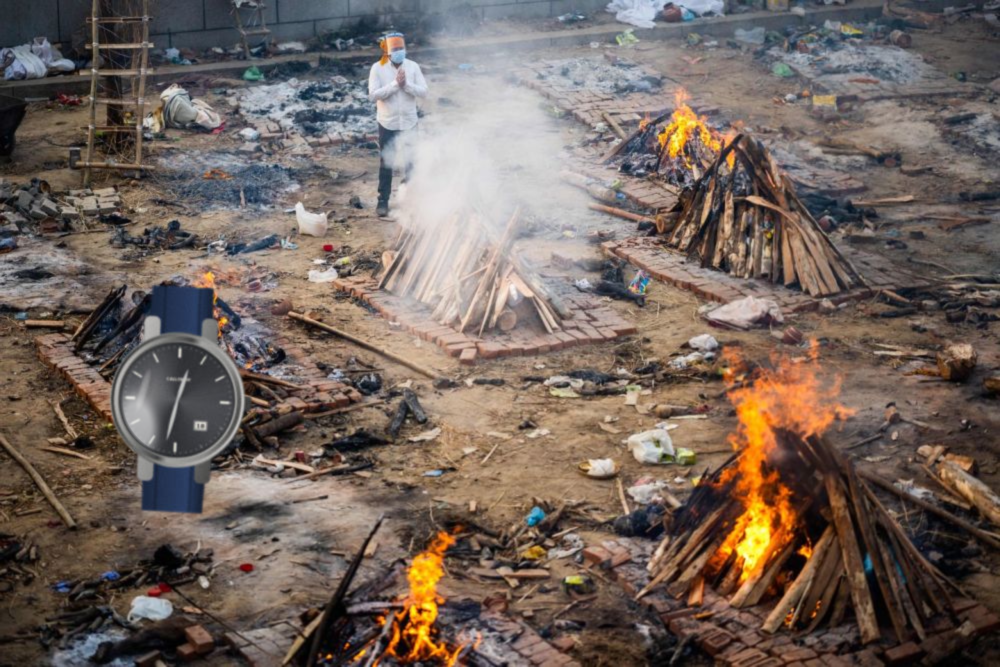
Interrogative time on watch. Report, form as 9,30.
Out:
12,32
